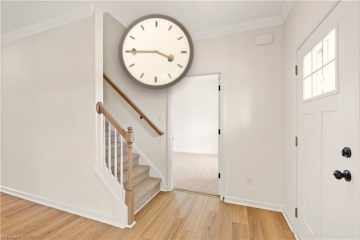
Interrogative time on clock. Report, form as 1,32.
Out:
3,45
